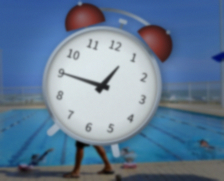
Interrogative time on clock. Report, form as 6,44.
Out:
12,45
